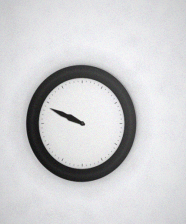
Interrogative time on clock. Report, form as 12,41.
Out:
9,49
